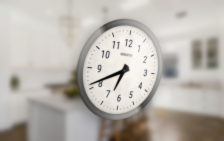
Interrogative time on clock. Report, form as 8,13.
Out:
6,41
